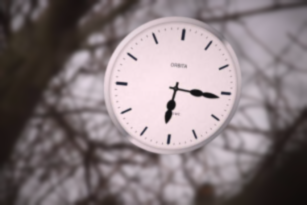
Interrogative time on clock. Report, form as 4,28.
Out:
6,16
